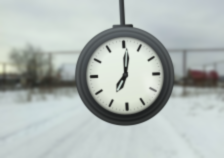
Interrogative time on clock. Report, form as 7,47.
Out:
7,01
